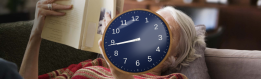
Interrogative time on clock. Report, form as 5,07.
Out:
8,44
